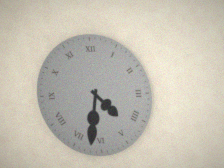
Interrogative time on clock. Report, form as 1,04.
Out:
4,32
